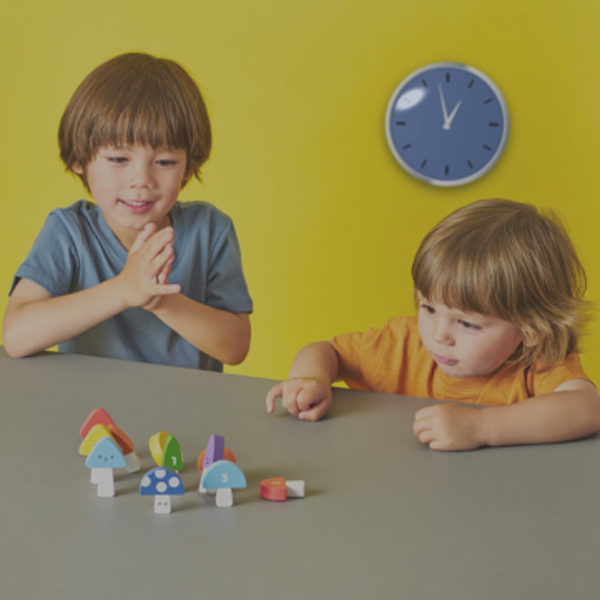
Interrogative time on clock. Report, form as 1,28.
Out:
12,58
